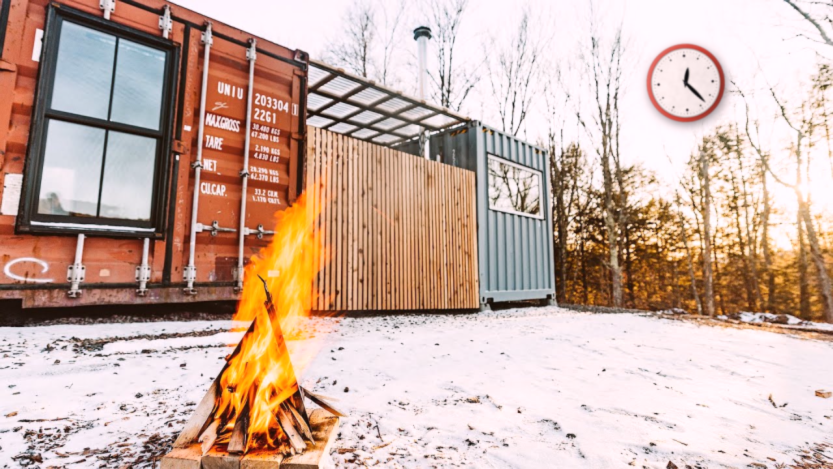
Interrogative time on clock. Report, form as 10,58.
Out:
12,23
